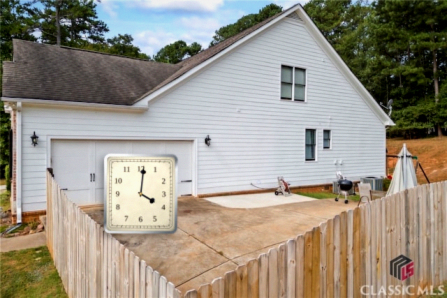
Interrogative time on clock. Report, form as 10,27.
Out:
4,01
